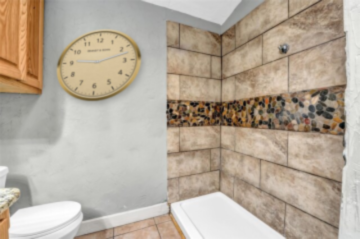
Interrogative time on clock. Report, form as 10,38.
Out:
9,12
